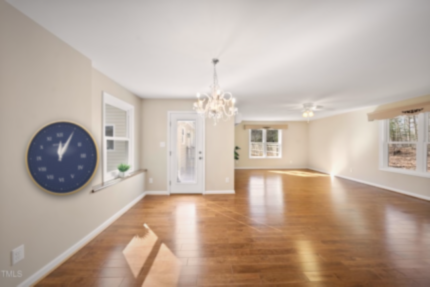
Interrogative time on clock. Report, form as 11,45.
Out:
12,05
